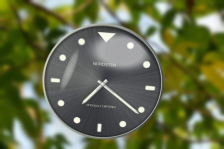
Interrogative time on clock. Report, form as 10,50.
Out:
7,21
